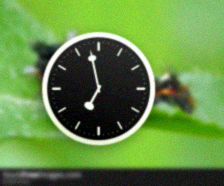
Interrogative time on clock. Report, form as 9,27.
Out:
6,58
